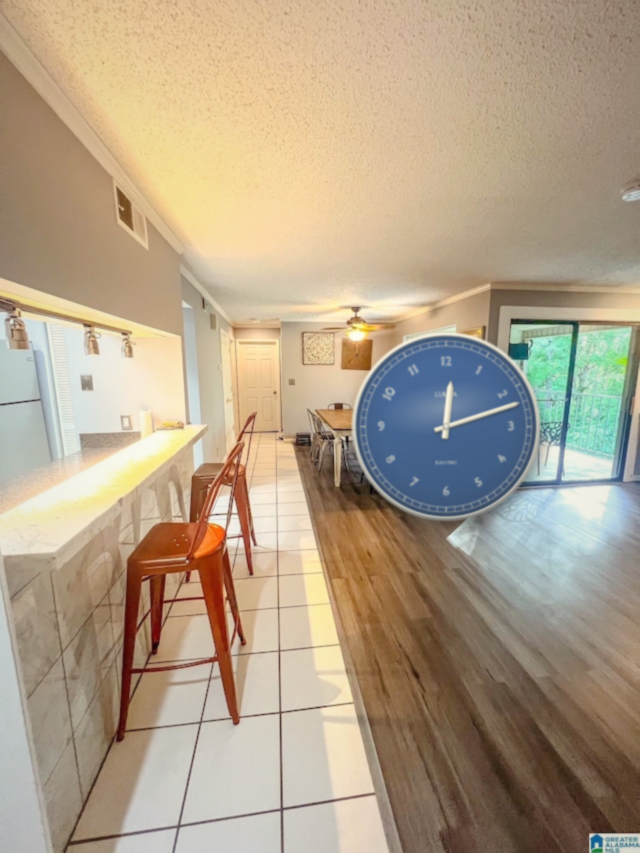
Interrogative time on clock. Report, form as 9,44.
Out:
12,12
